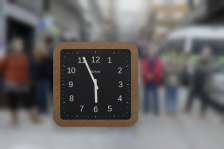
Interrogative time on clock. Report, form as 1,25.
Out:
5,56
